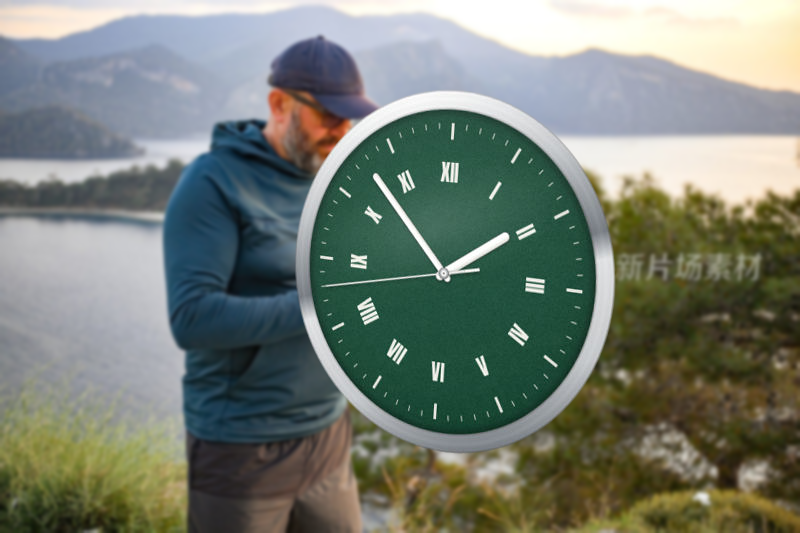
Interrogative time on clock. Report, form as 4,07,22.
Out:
1,52,43
